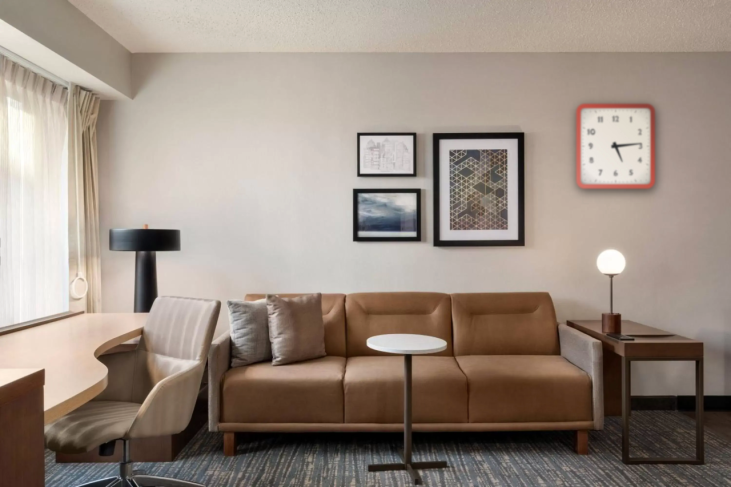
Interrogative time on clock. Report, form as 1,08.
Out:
5,14
